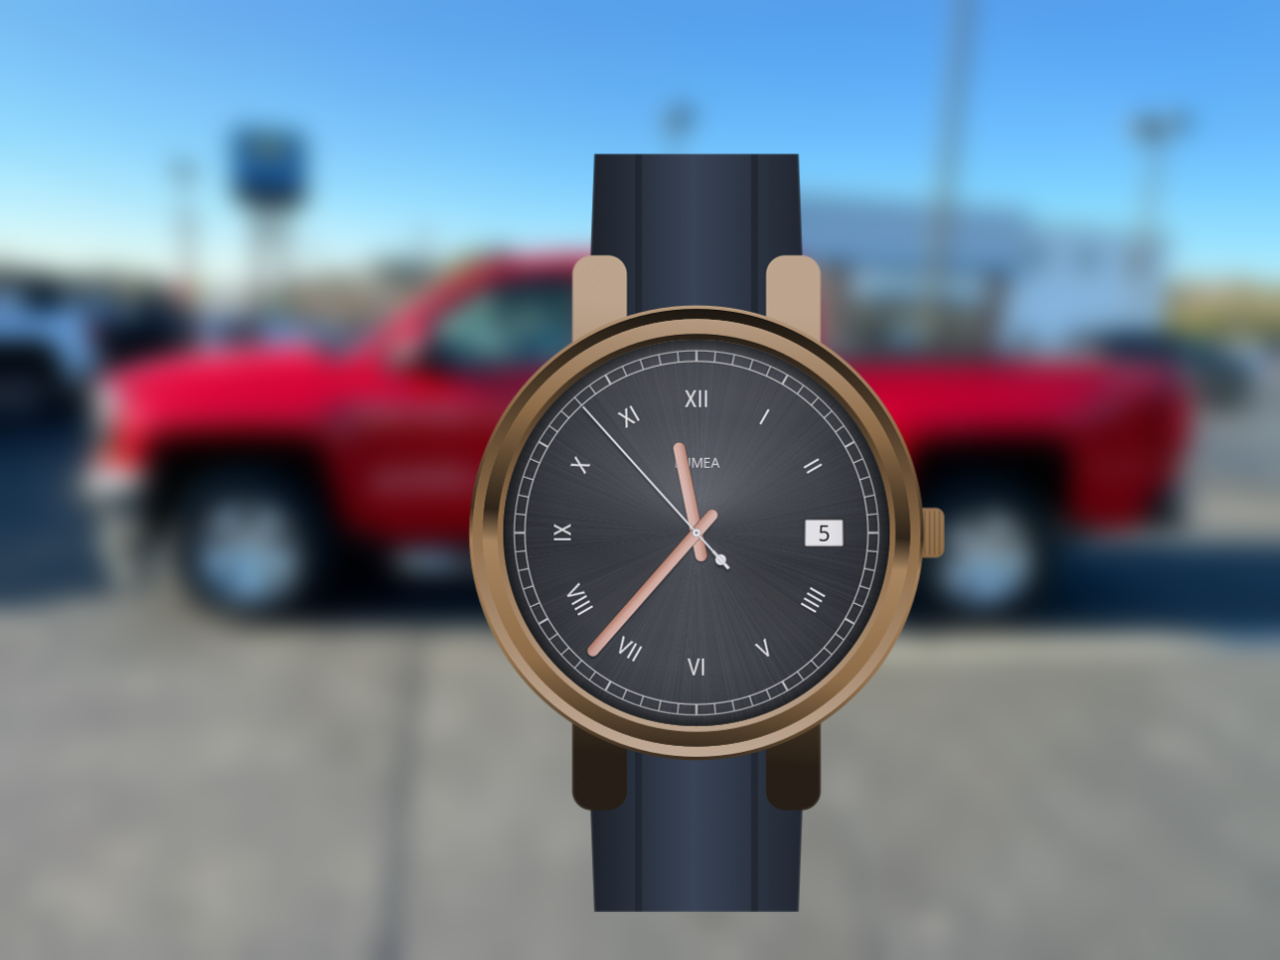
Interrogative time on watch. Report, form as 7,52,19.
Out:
11,36,53
